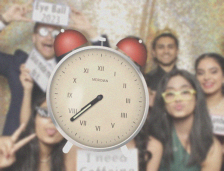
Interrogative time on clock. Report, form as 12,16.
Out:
7,38
